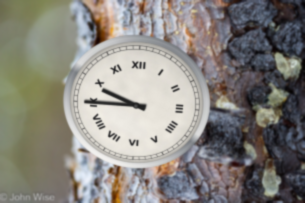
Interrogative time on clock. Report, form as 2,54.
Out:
9,45
